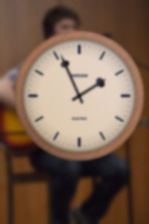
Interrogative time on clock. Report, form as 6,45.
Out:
1,56
